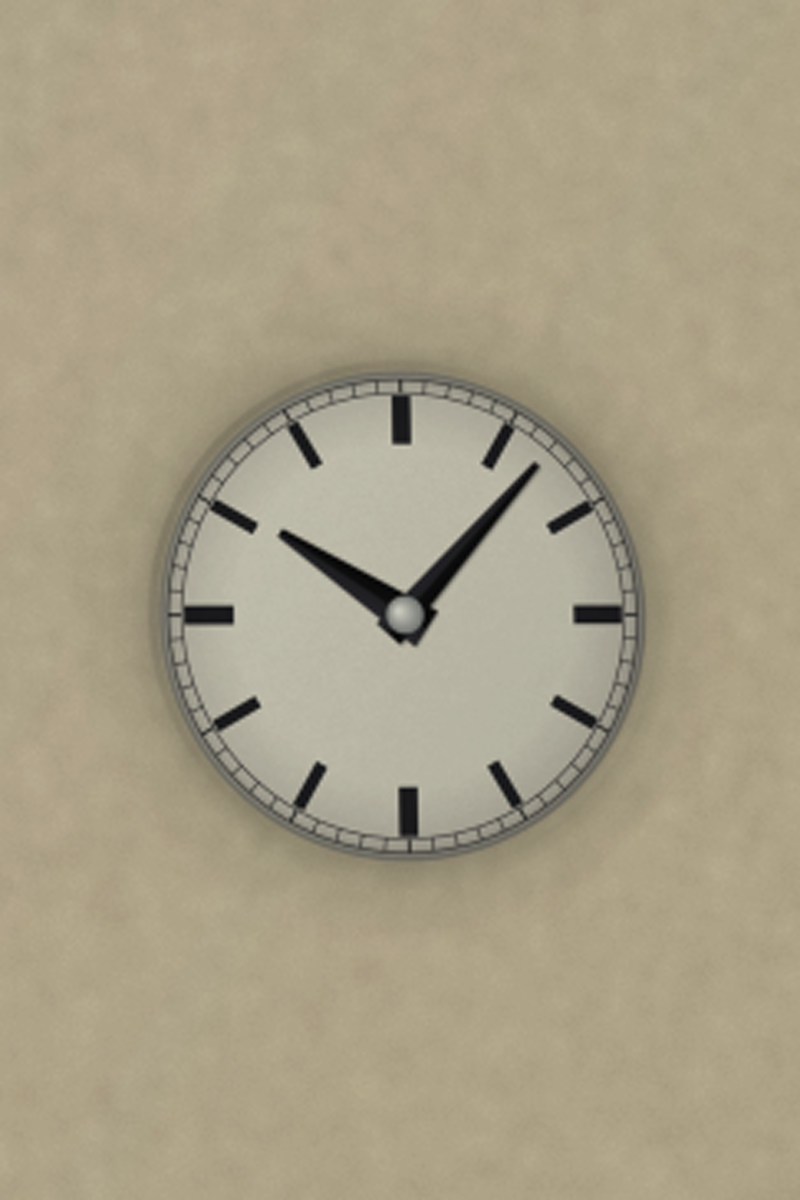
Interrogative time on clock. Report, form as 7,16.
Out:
10,07
